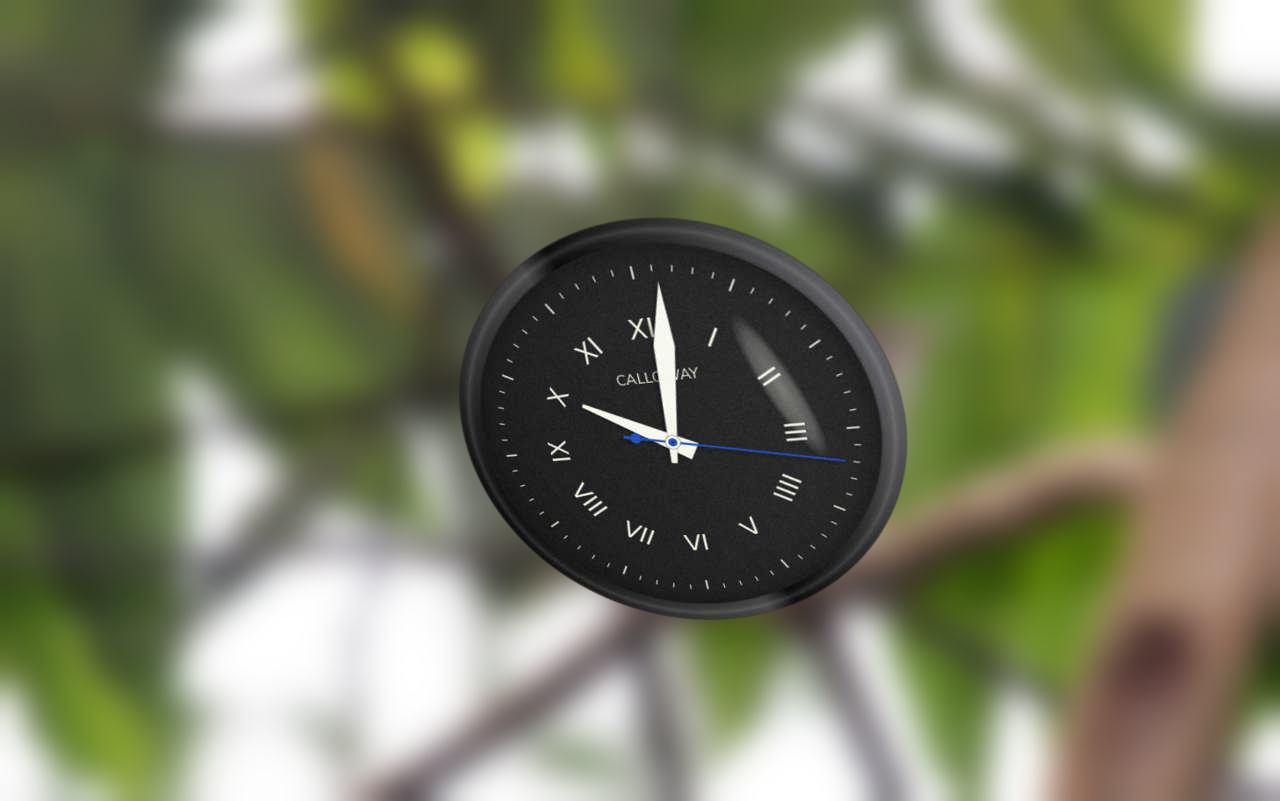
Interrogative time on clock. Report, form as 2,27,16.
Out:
10,01,17
